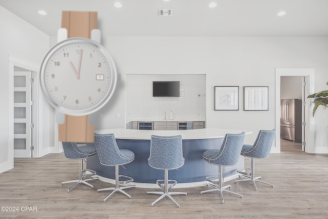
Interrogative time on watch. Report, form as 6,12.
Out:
11,01
